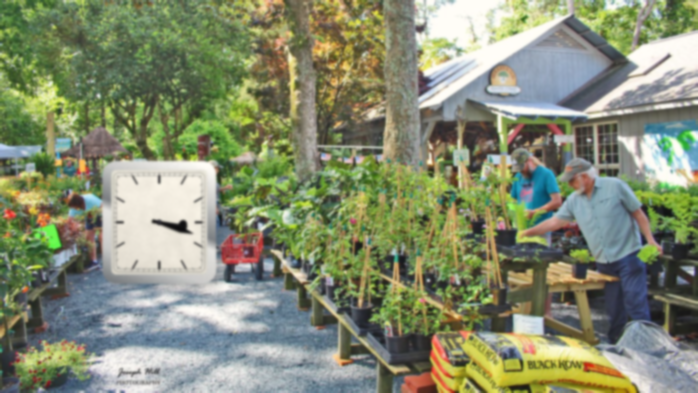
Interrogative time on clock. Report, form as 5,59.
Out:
3,18
